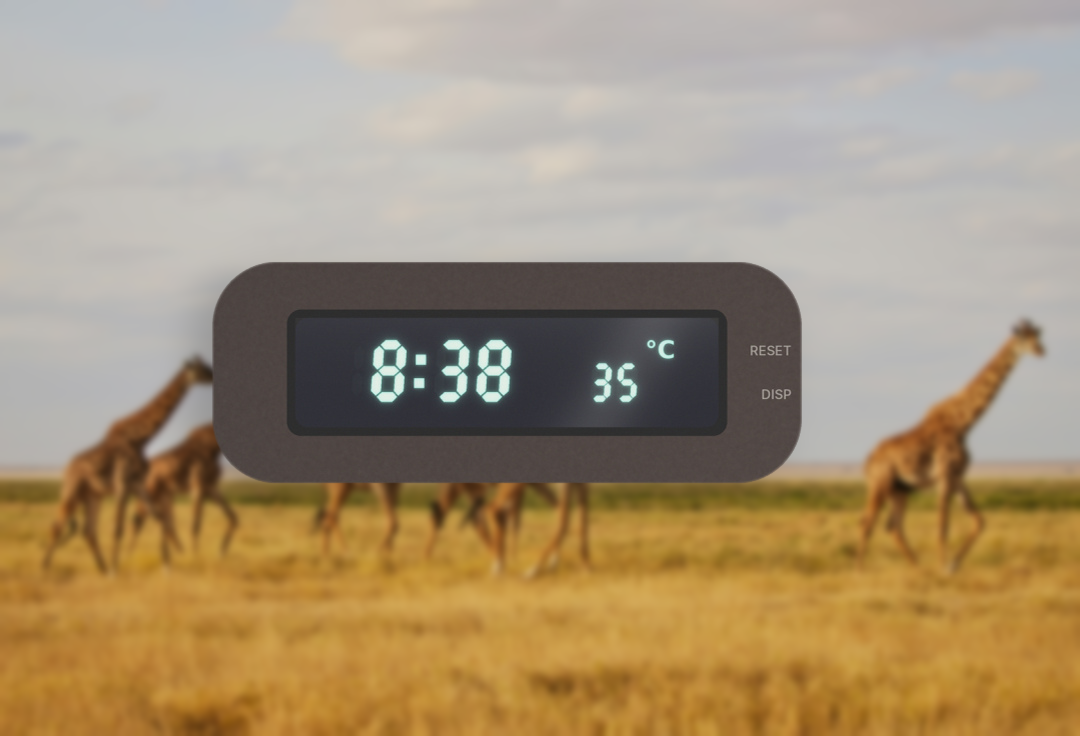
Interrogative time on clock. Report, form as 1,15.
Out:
8,38
